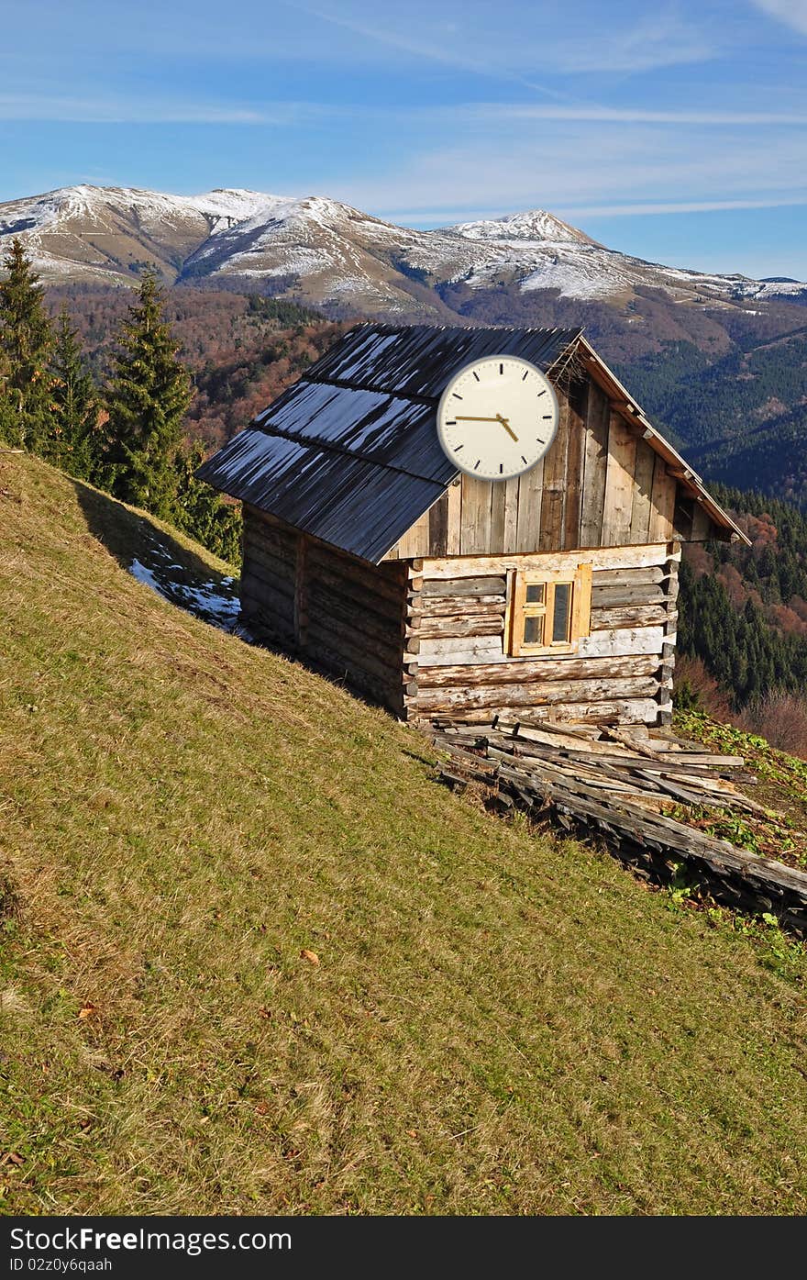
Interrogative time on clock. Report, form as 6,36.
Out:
4,46
